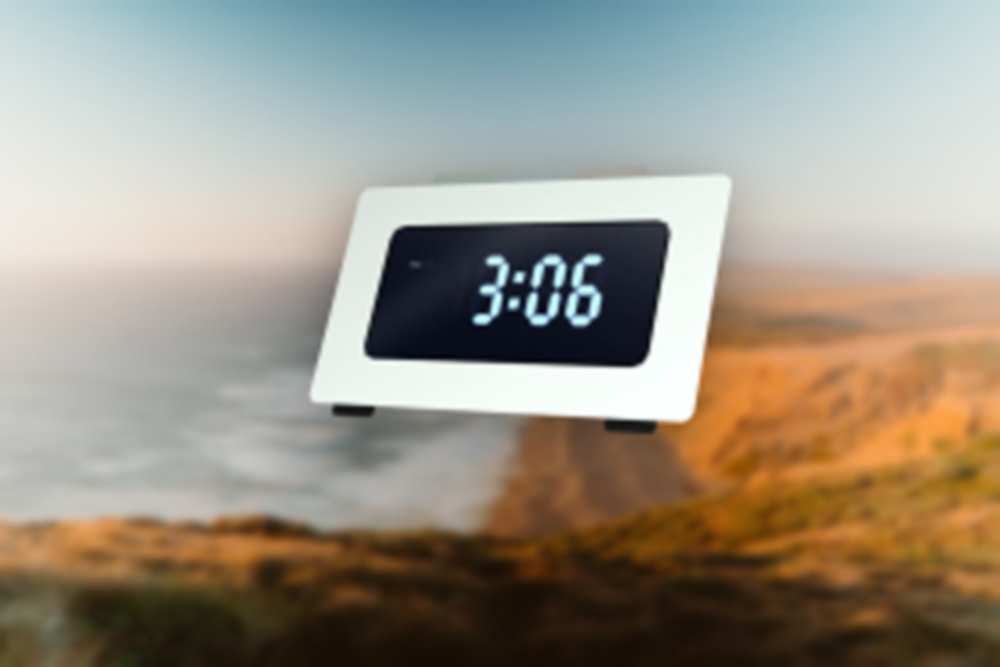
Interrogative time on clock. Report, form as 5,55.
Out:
3,06
